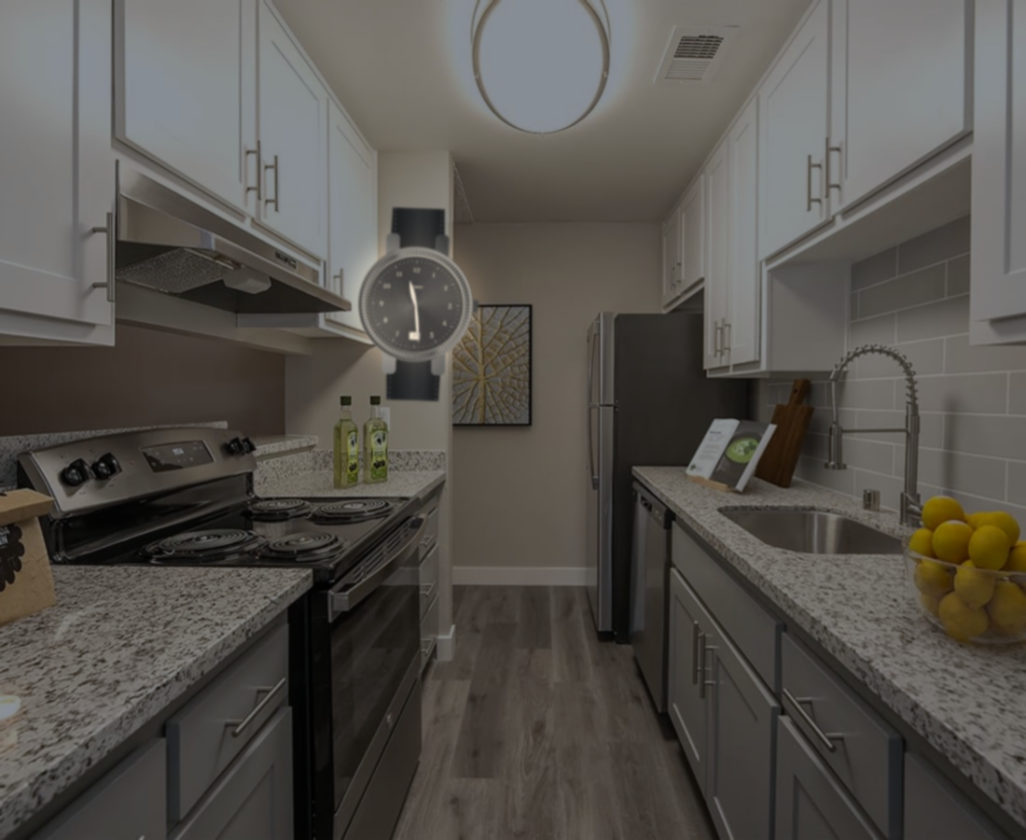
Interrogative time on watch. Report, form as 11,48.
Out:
11,29
